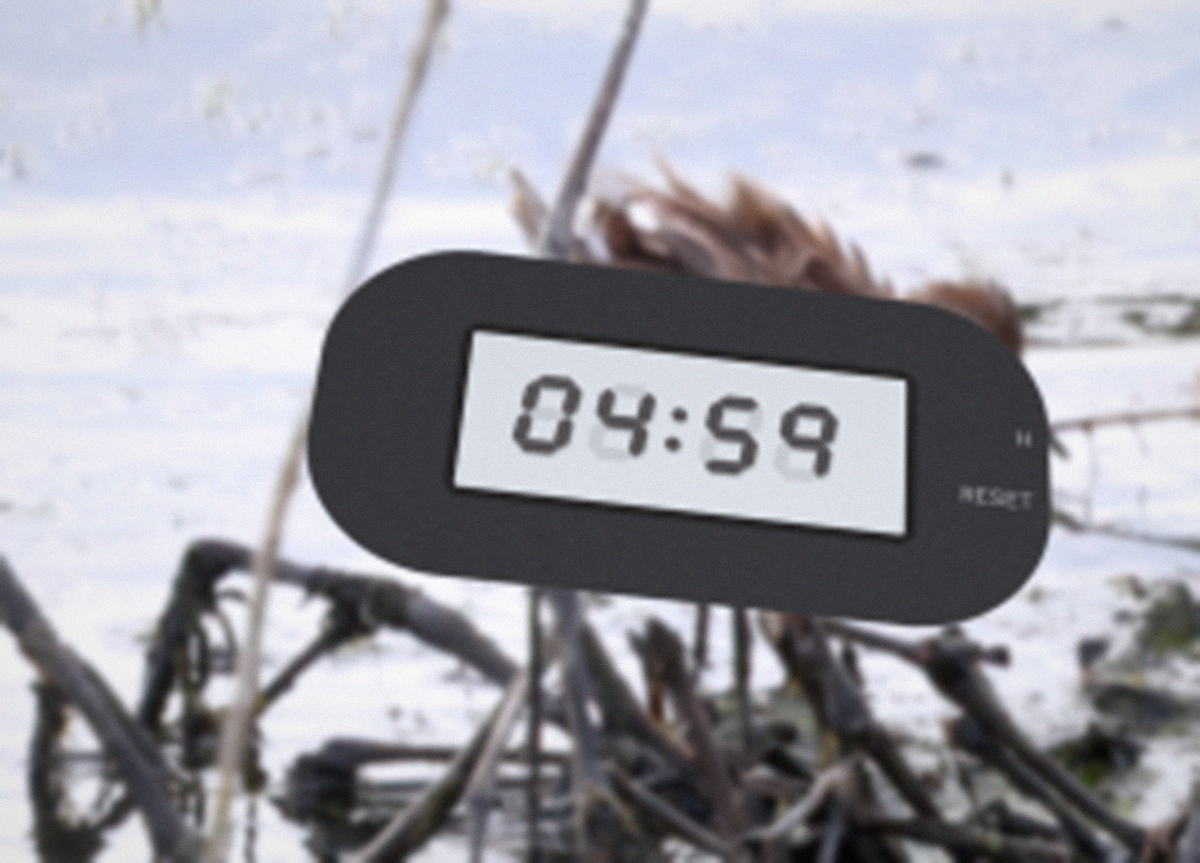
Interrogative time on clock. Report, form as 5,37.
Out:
4,59
